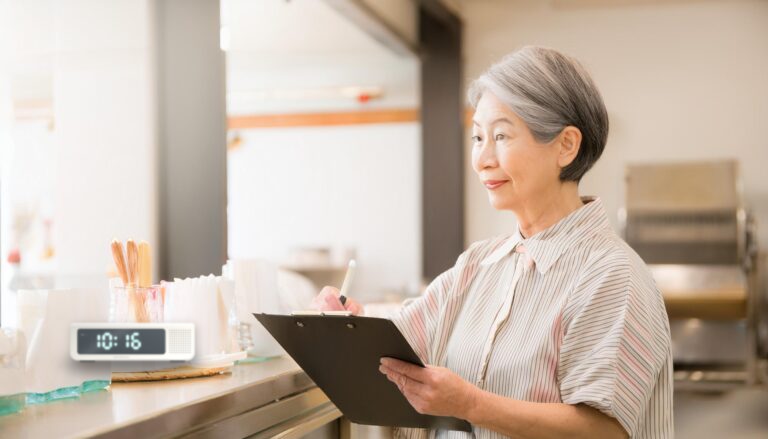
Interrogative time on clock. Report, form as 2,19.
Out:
10,16
